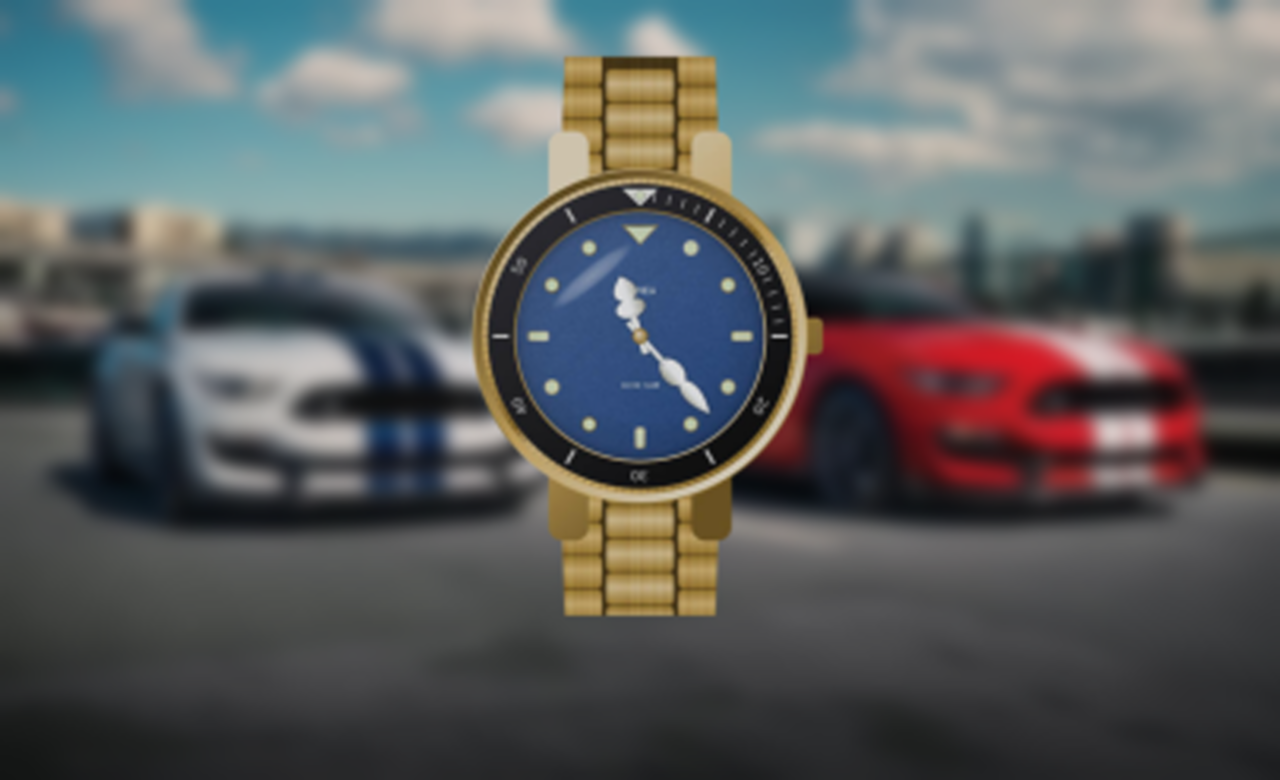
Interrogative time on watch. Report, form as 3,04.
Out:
11,23
